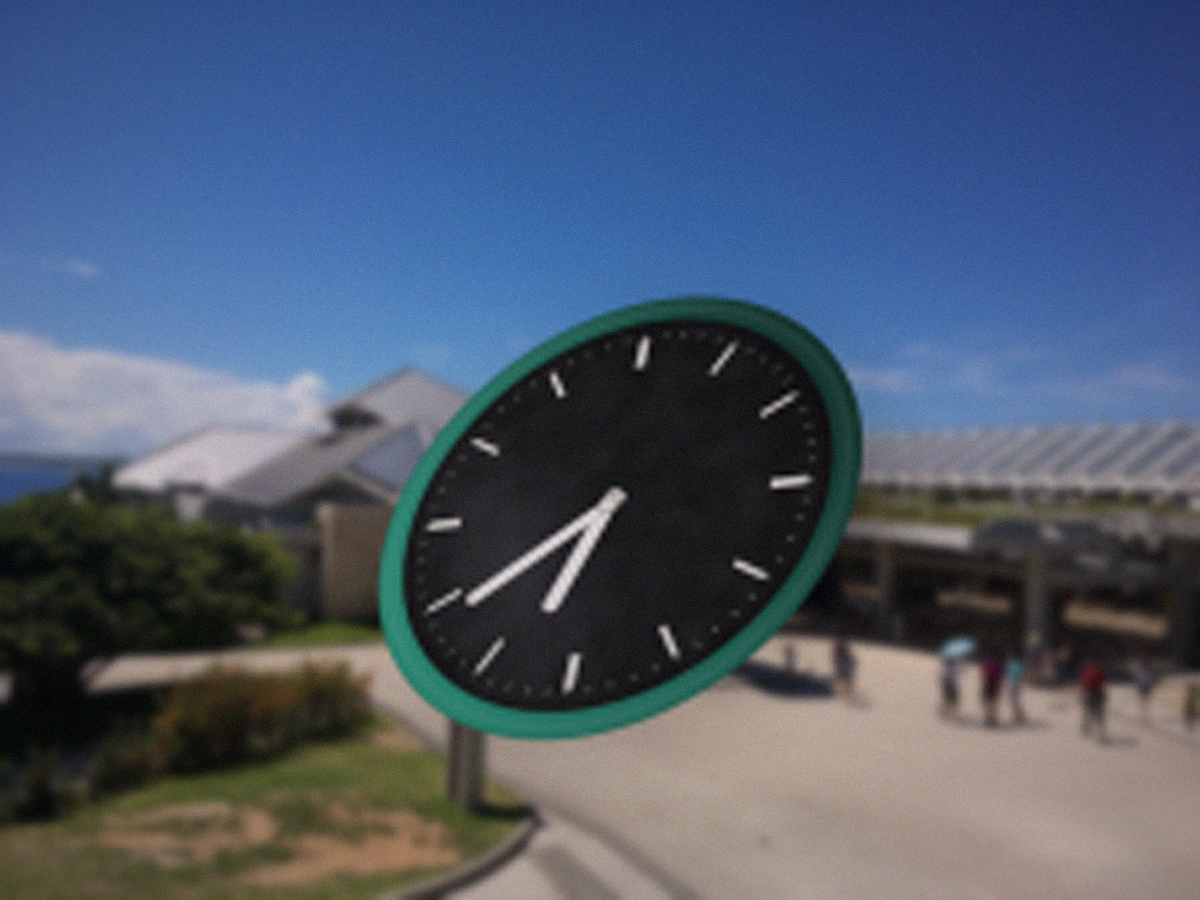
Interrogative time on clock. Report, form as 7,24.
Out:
6,39
